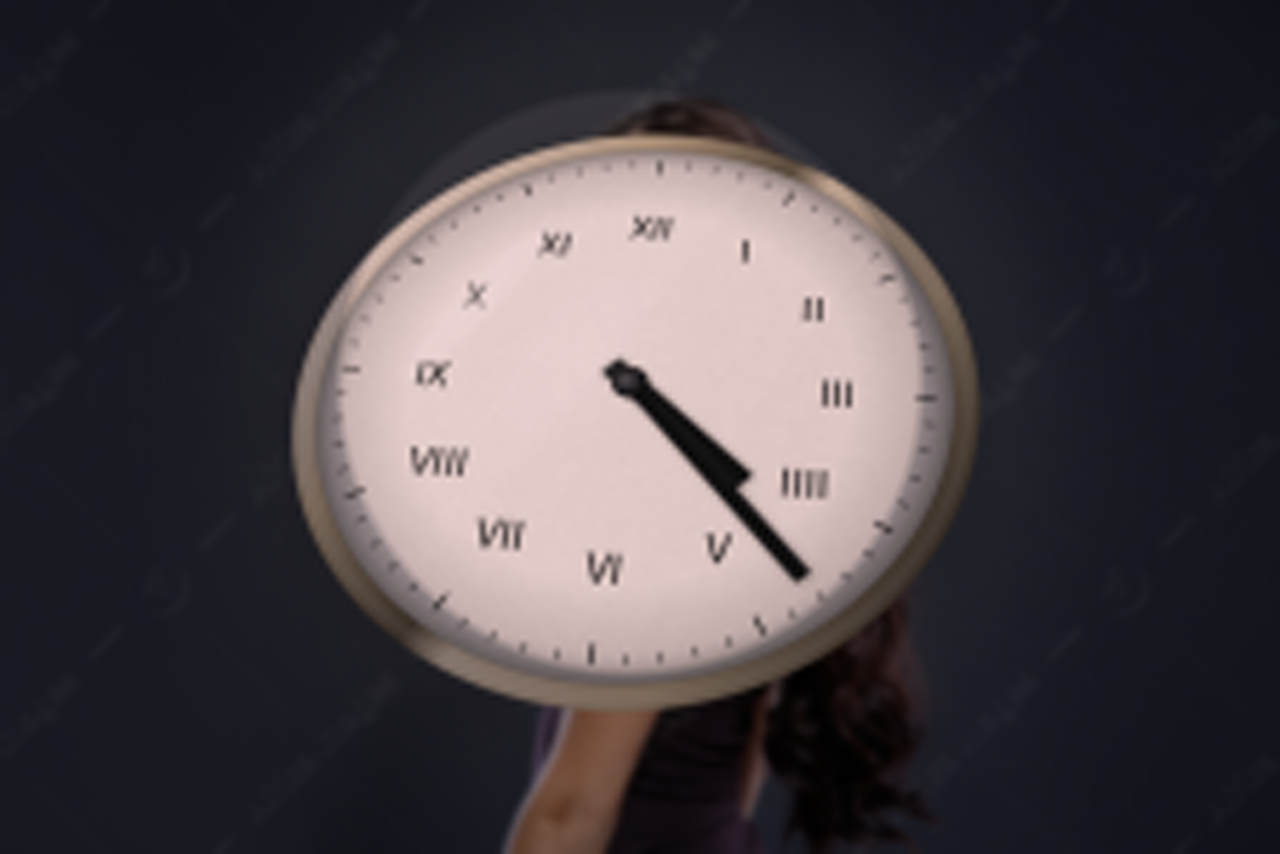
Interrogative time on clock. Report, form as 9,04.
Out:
4,23
